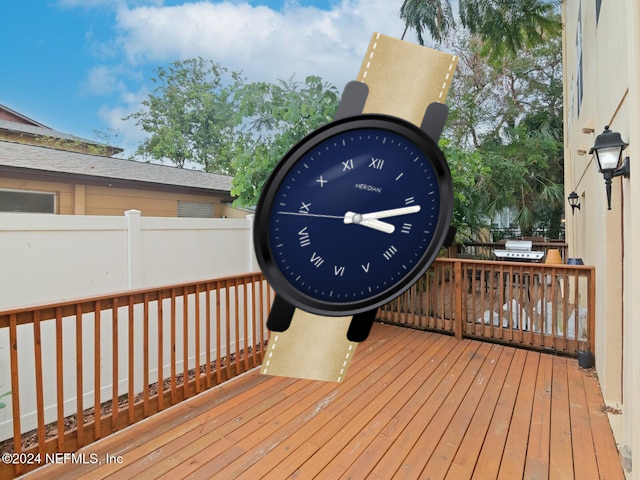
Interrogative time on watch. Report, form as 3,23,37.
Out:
3,11,44
